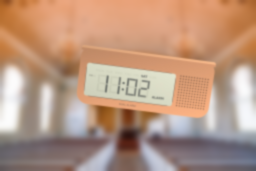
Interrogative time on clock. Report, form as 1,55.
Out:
11,02
